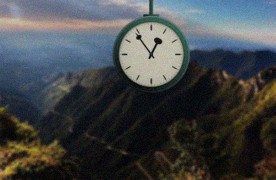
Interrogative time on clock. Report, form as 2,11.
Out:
12,54
